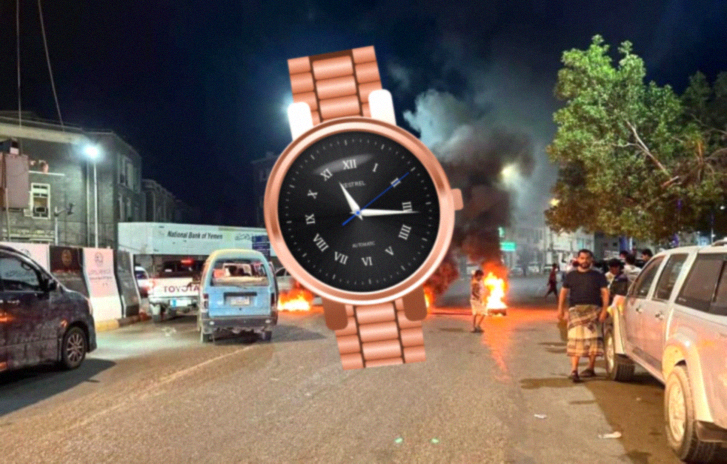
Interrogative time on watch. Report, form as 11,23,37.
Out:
11,16,10
